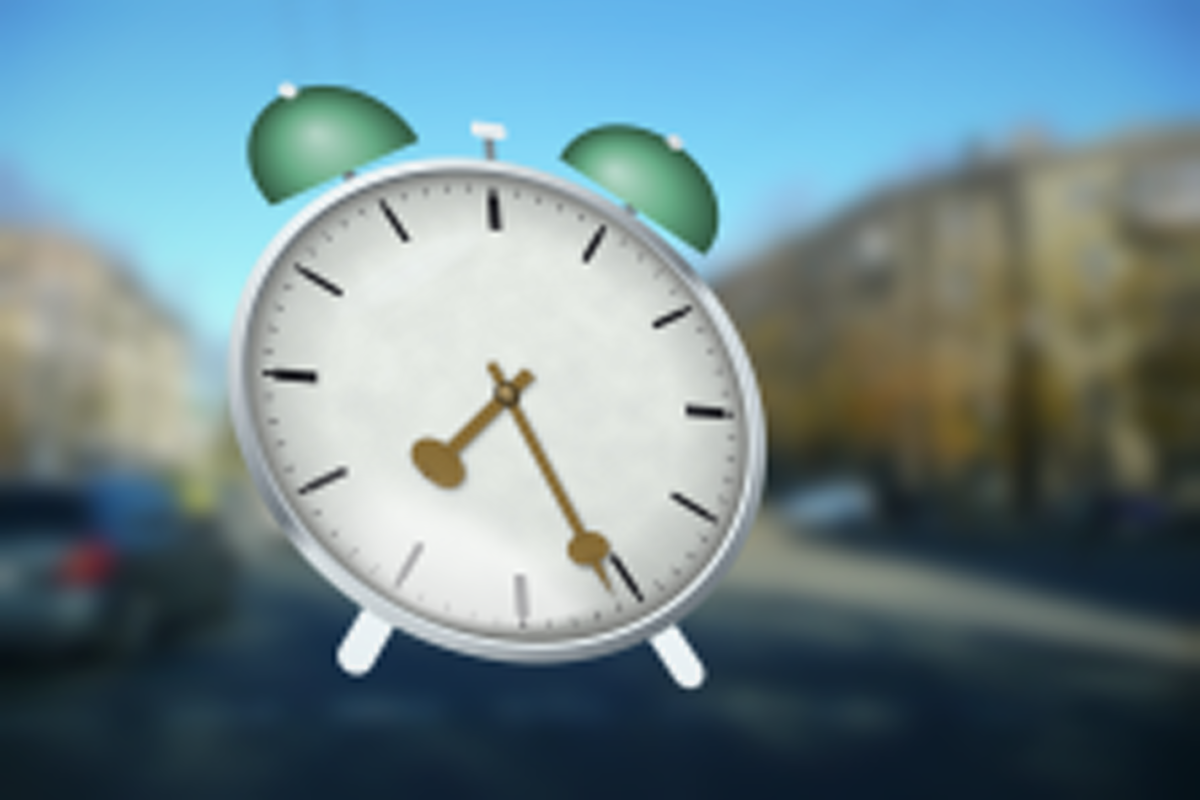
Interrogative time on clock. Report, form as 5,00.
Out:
7,26
